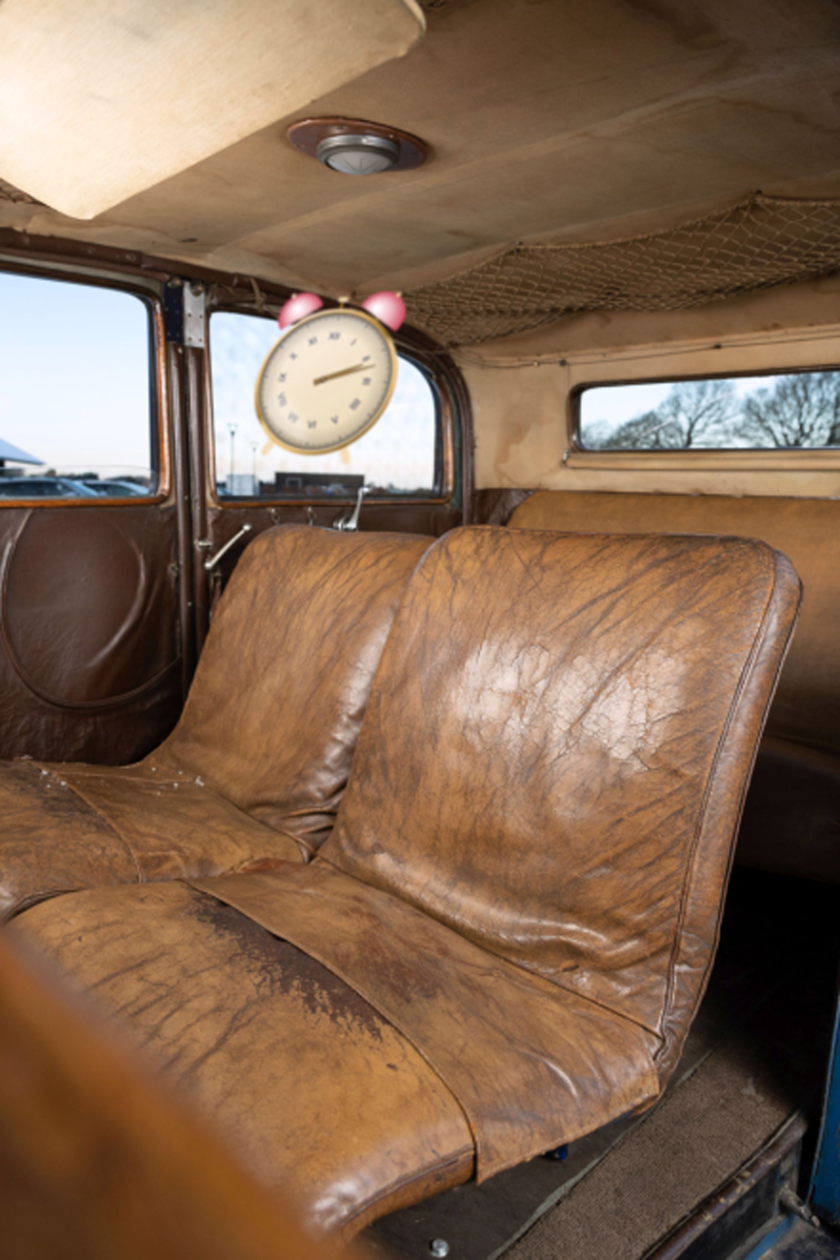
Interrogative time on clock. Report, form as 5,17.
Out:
2,12
